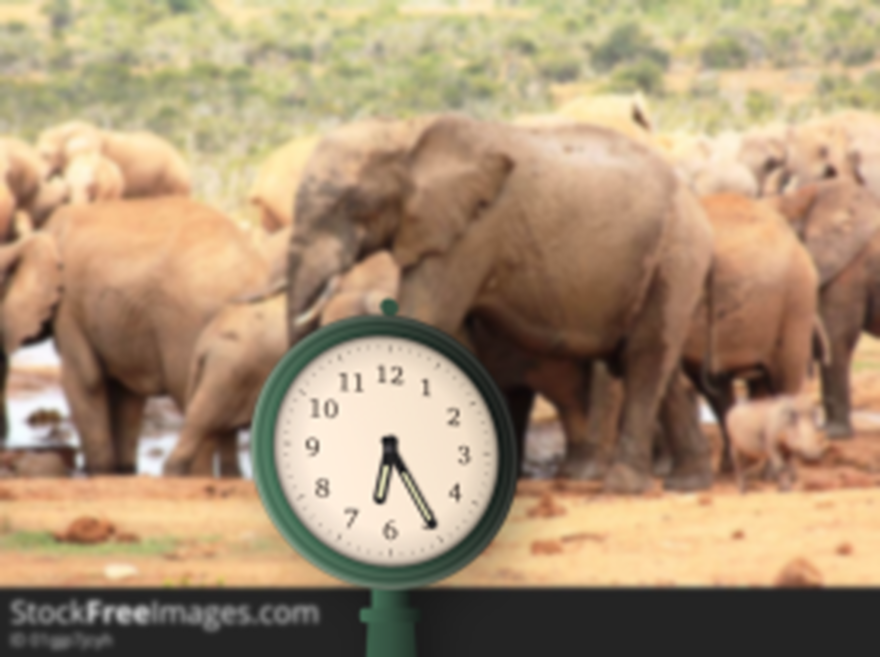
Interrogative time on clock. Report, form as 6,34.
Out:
6,25
